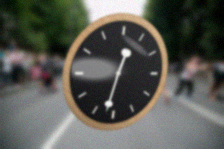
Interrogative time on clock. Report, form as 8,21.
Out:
12,32
